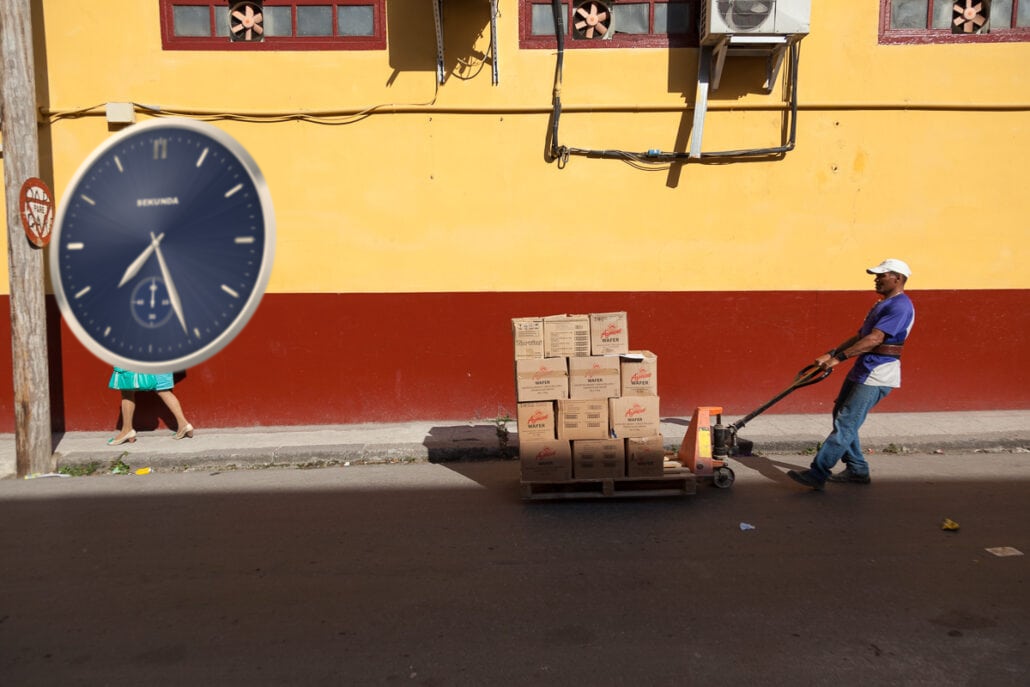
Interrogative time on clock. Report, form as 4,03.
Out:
7,26
